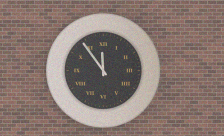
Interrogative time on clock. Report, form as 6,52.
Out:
11,54
